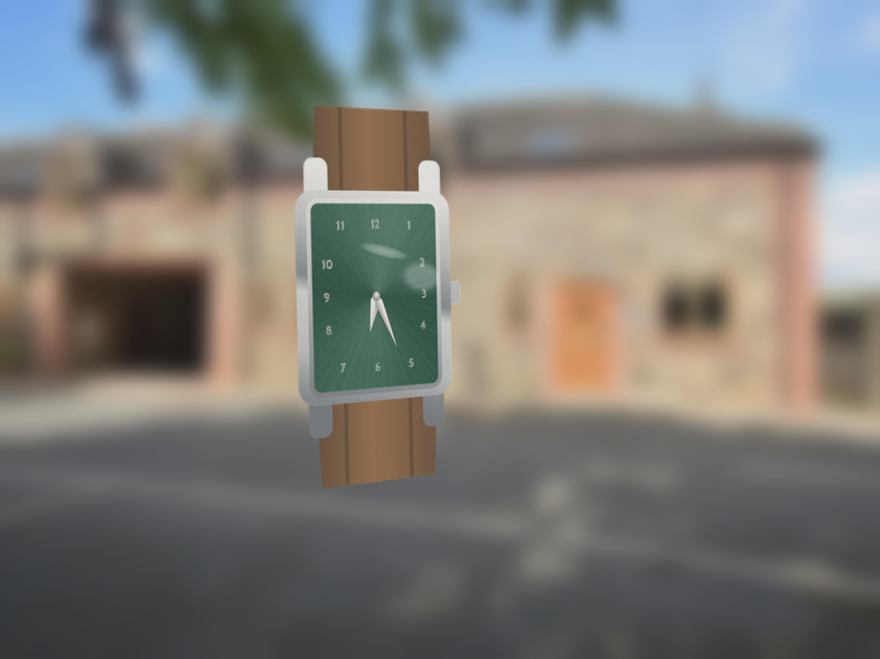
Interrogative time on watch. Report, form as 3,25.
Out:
6,26
